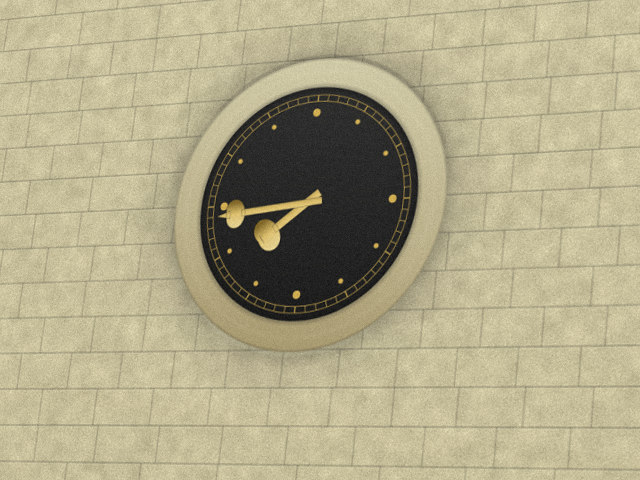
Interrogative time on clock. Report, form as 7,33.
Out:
7,44
